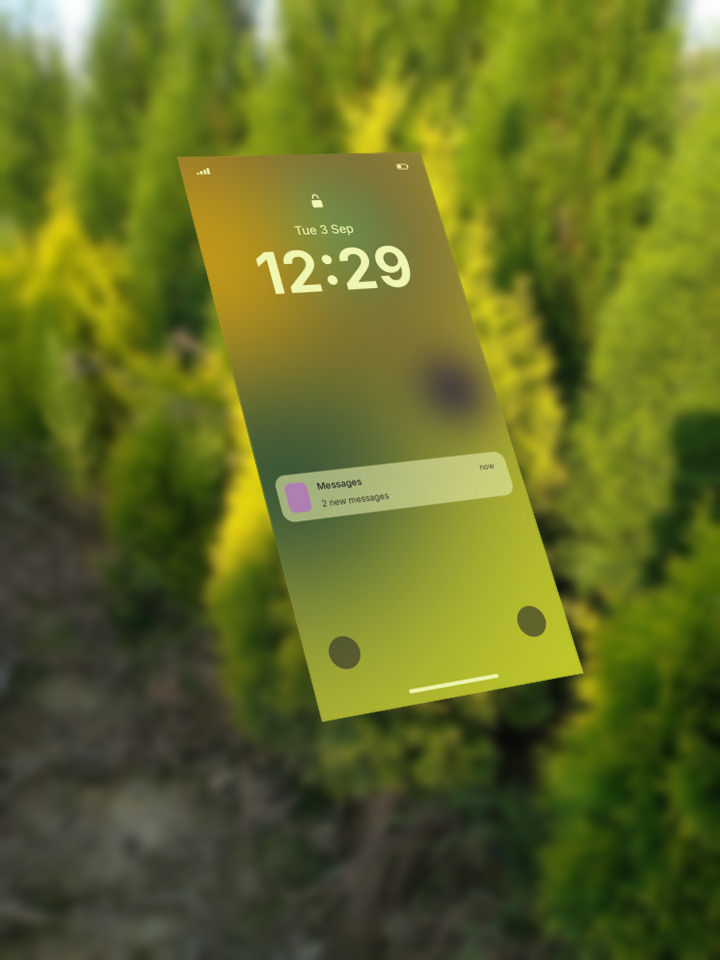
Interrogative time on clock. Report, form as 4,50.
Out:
12,29
